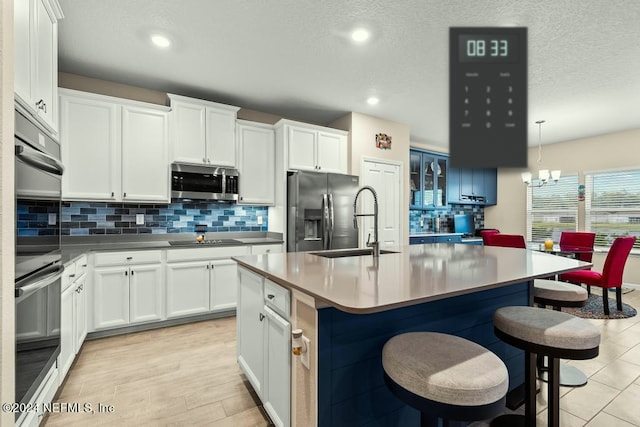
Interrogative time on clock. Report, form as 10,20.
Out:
8,33
